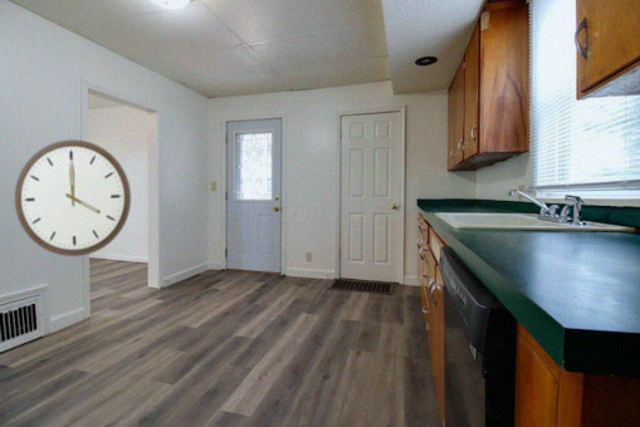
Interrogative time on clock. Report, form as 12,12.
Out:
4,00
